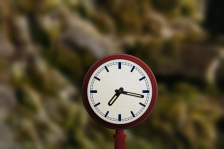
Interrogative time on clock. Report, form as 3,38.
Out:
7,17
